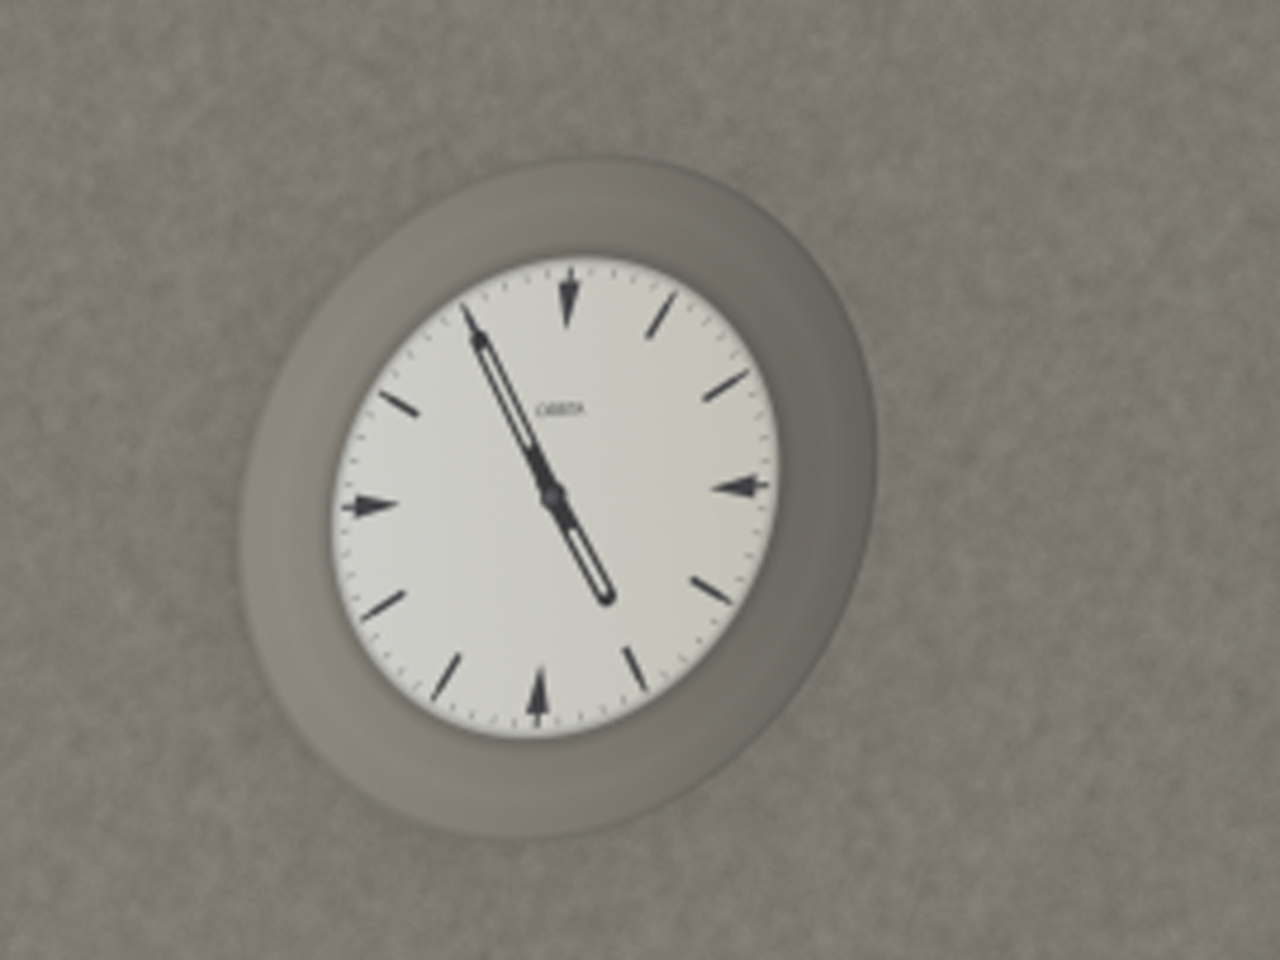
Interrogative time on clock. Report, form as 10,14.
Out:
4,55
